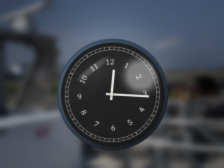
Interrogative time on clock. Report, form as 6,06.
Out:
12,16
